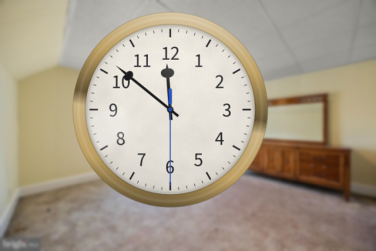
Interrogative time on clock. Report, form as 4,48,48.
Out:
11,51,30
